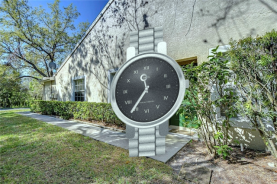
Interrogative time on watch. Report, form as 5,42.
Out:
11,36
